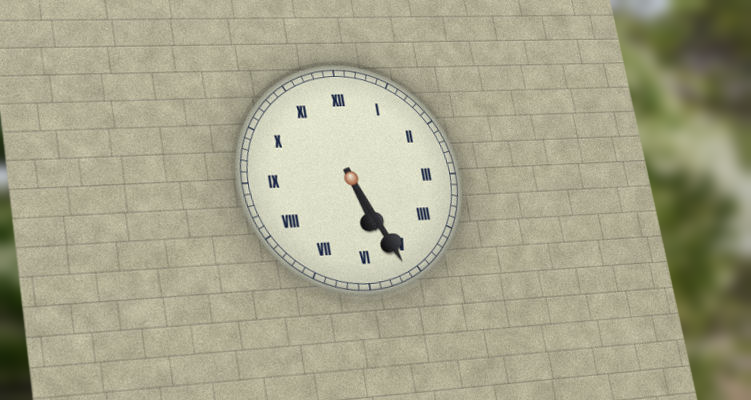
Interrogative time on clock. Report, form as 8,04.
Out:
5,26
